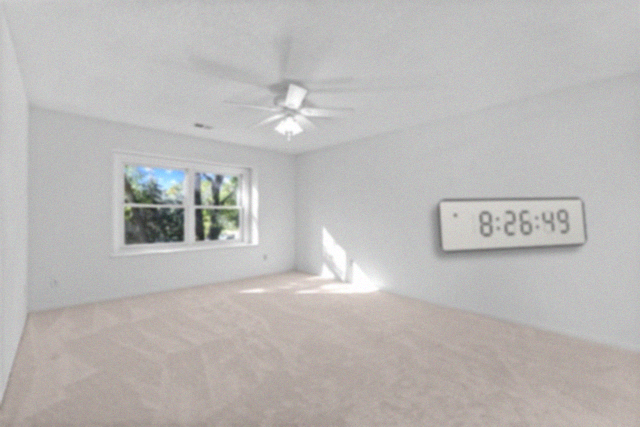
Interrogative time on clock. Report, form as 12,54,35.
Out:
8,26,49
